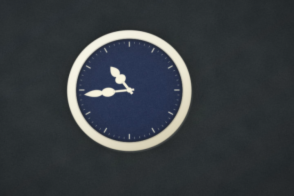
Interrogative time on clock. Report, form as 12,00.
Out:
10,44
